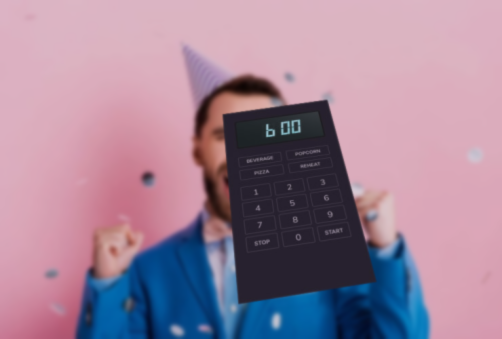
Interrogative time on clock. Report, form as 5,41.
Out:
6,00
